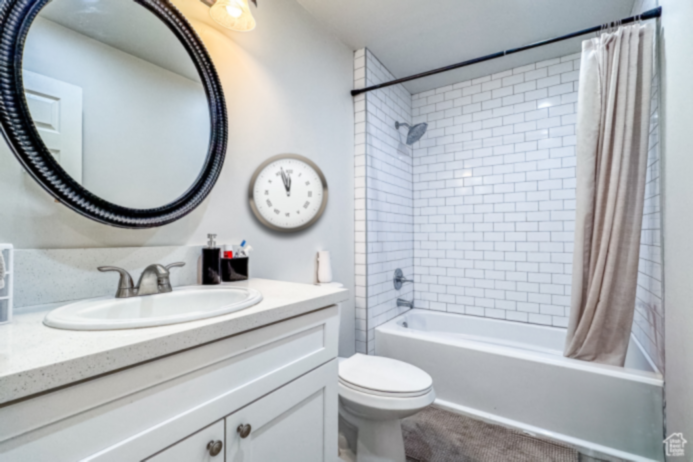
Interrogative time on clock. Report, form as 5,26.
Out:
11,57
